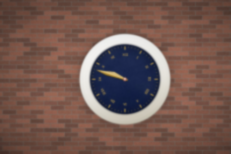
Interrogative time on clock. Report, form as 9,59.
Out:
9,48
